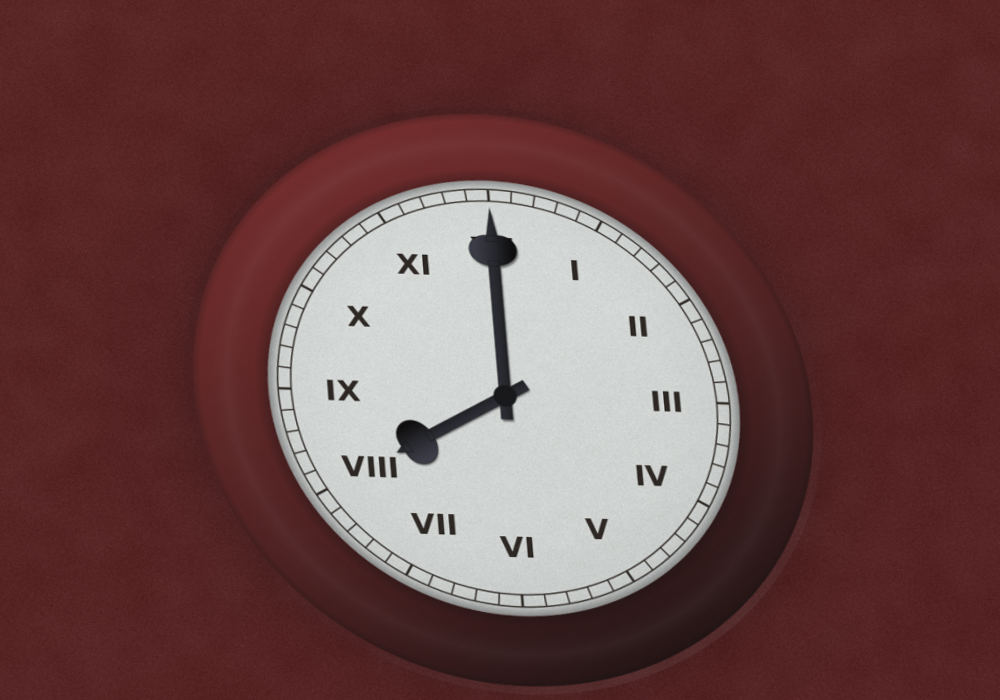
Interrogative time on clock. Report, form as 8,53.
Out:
8,00
